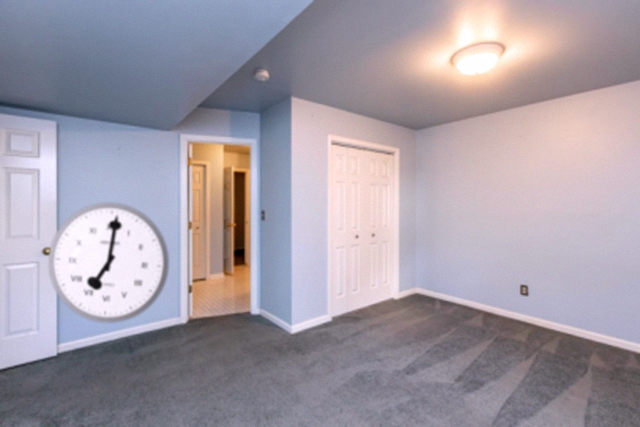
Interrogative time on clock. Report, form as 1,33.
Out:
7,01
